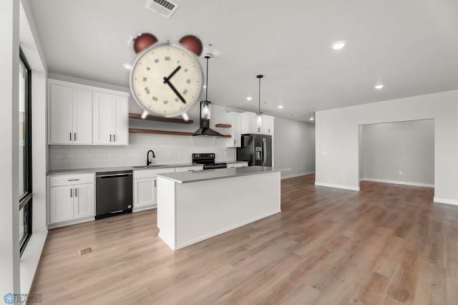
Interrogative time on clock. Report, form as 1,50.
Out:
1,23
